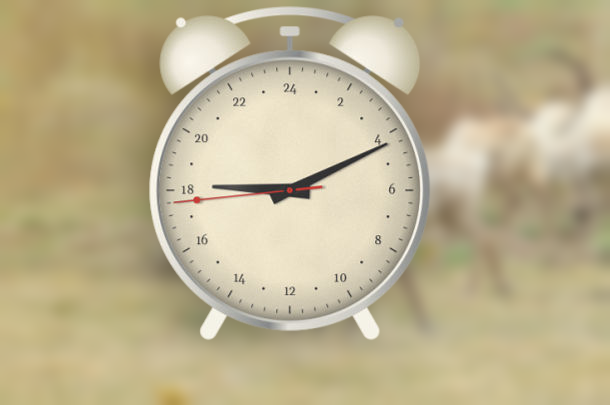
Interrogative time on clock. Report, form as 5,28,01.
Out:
18,10,44
